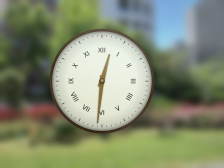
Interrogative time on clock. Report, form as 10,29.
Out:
12,31
